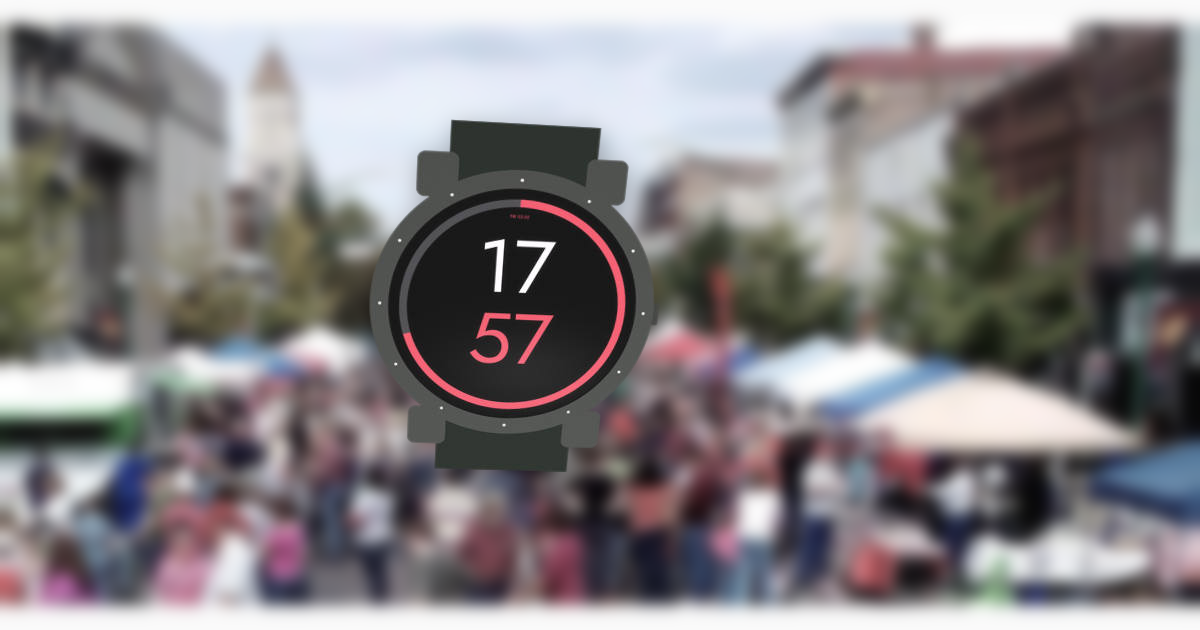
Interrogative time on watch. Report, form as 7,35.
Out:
17,57
